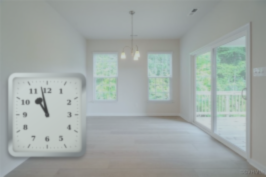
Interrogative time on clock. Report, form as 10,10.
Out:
10,58
